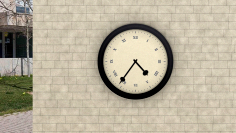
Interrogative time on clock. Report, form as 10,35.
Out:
4,36
